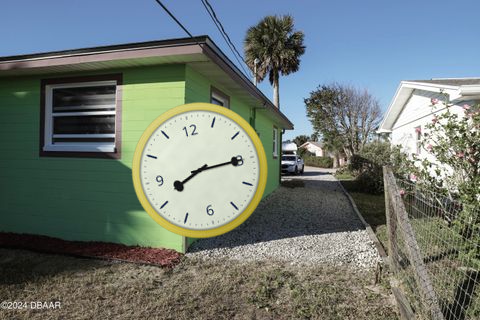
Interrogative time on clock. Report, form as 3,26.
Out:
8,15
